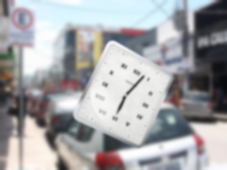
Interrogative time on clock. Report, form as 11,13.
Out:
6,03
